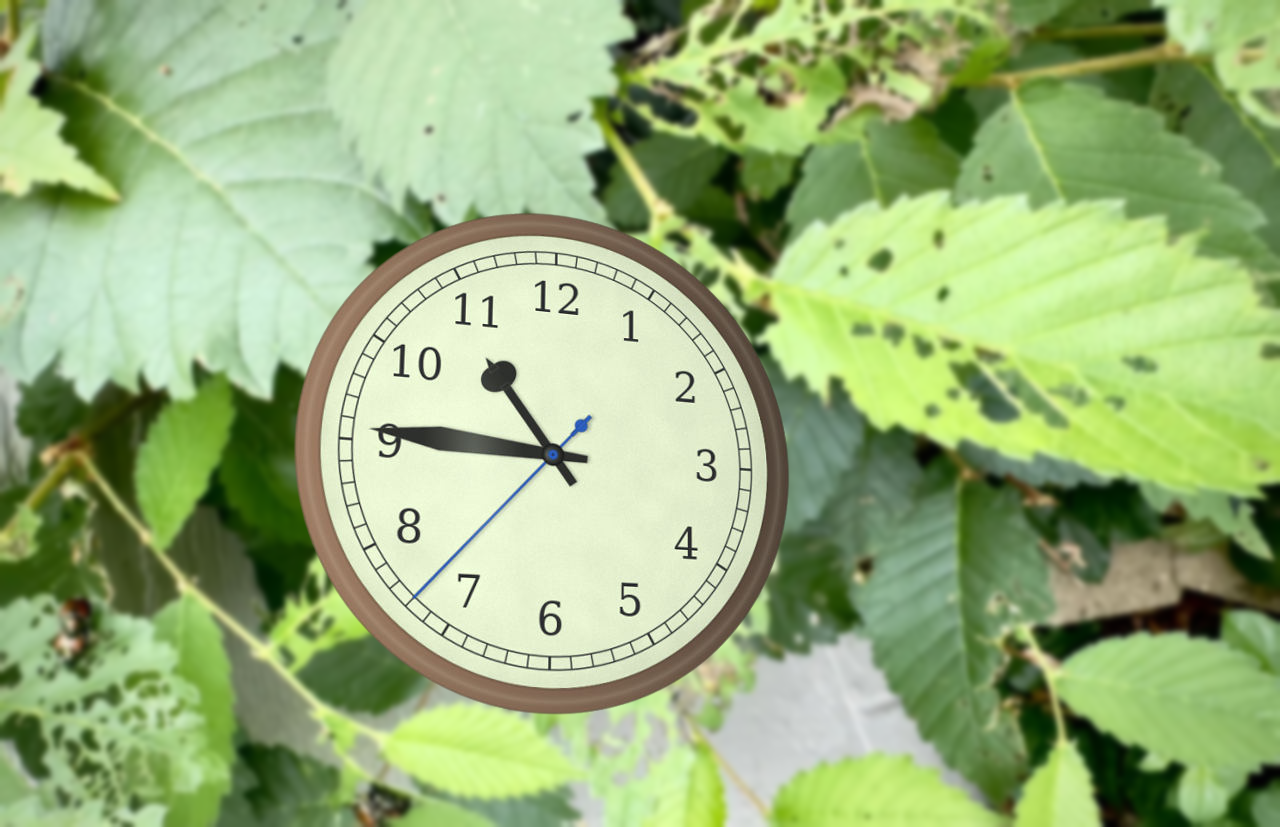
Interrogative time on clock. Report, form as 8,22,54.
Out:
10,45,37
